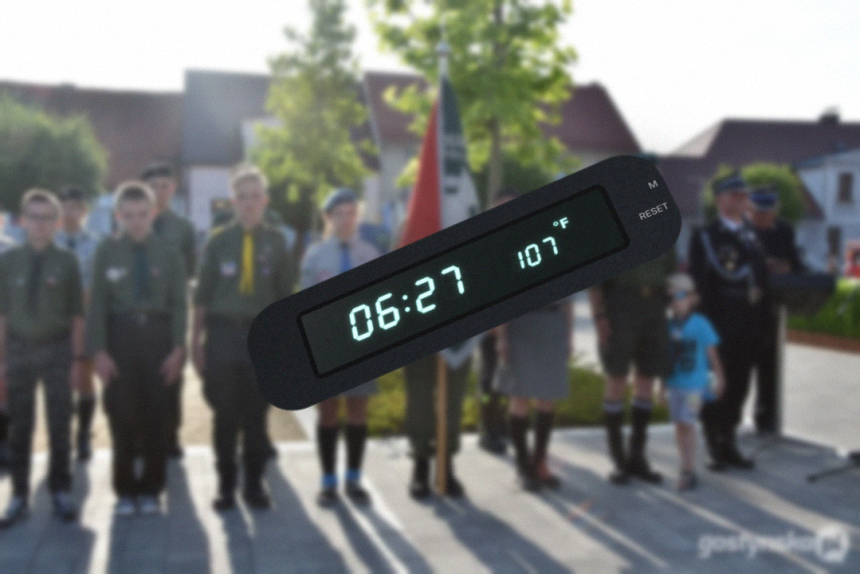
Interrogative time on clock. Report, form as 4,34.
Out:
6,27
